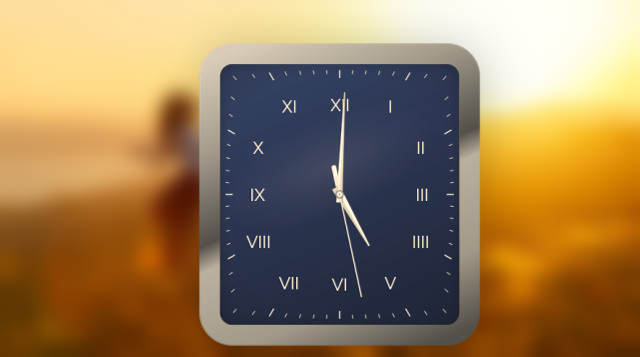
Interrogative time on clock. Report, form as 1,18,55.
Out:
5,00,28
